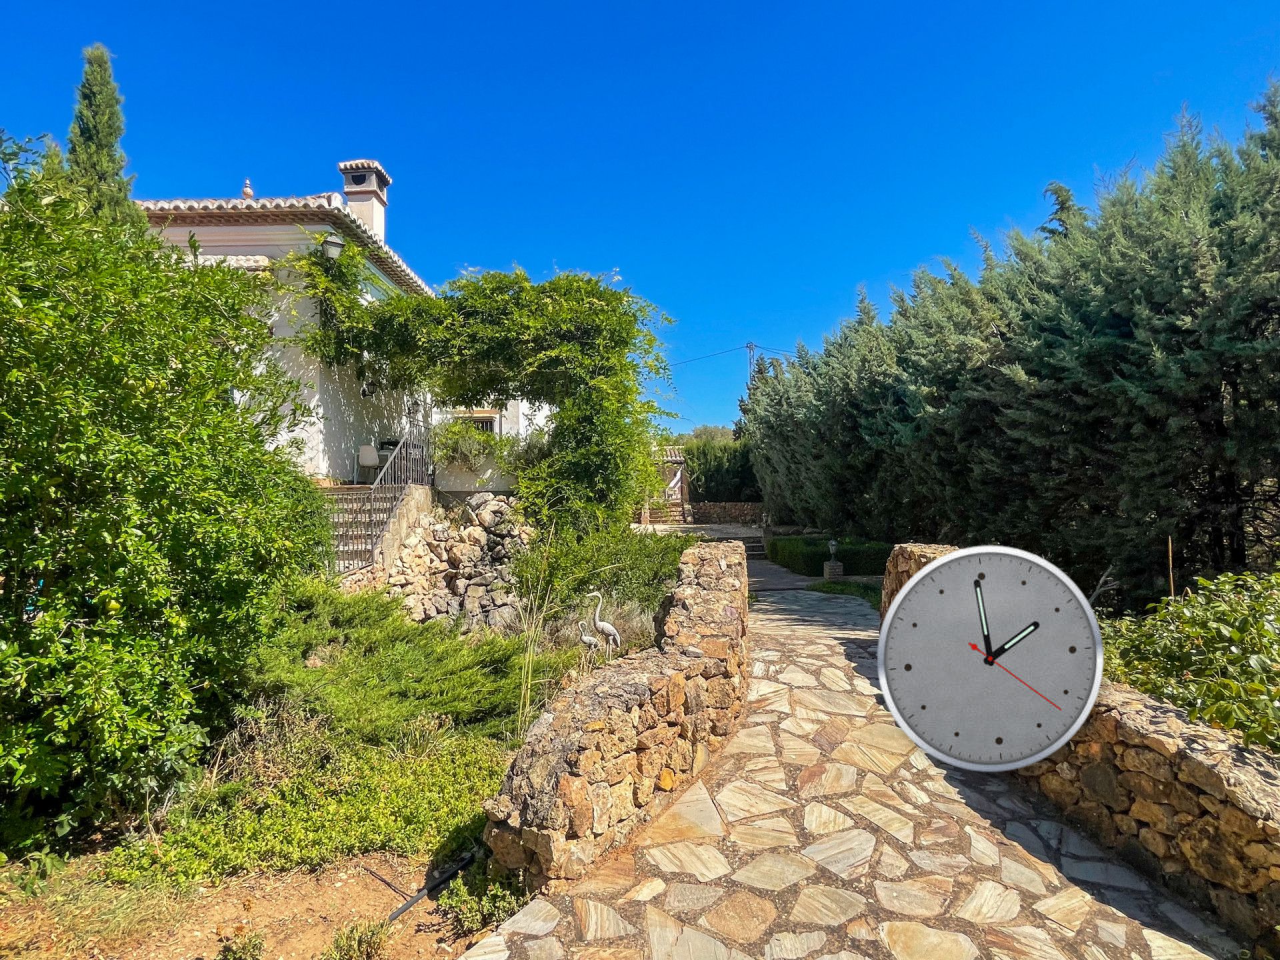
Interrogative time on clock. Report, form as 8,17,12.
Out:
1,59,22
